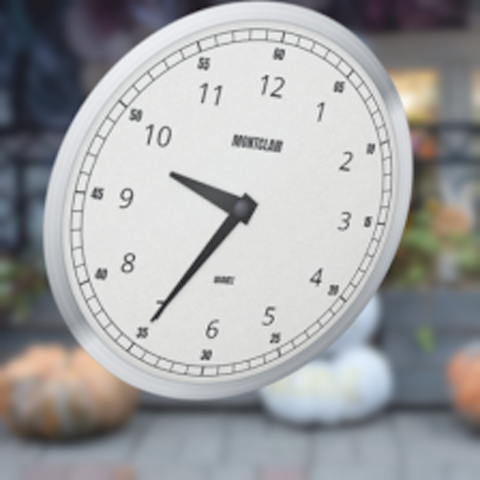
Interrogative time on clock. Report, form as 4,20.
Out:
9,35
